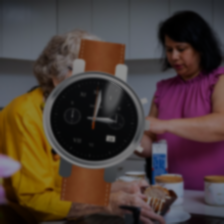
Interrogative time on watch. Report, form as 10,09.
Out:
3,01
